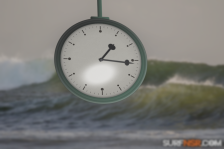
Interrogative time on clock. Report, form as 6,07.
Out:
1,16
